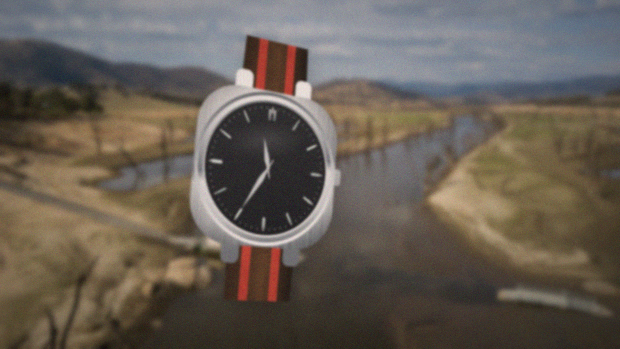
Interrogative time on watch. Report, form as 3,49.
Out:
11,35
